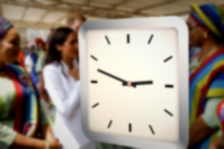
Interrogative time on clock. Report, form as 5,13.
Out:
2,48
